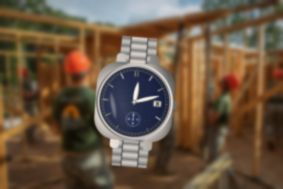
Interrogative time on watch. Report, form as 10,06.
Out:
12,12
